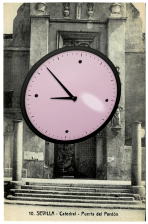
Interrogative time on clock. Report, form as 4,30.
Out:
8,52
